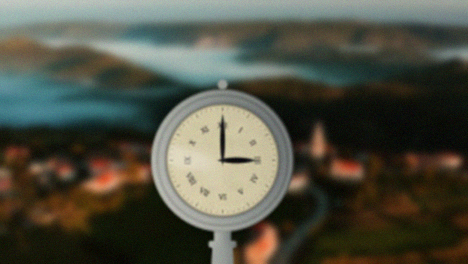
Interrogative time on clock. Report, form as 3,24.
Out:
3,00
